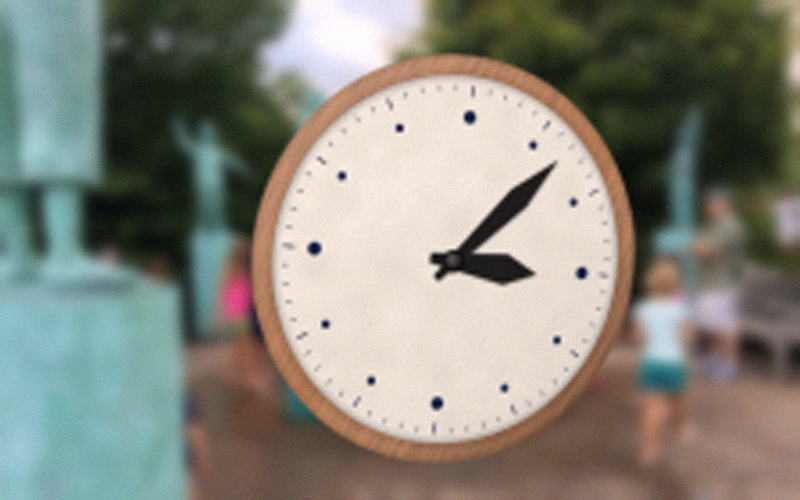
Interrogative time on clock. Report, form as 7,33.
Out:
3,07
